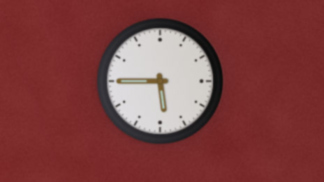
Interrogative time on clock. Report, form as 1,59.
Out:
5,45
